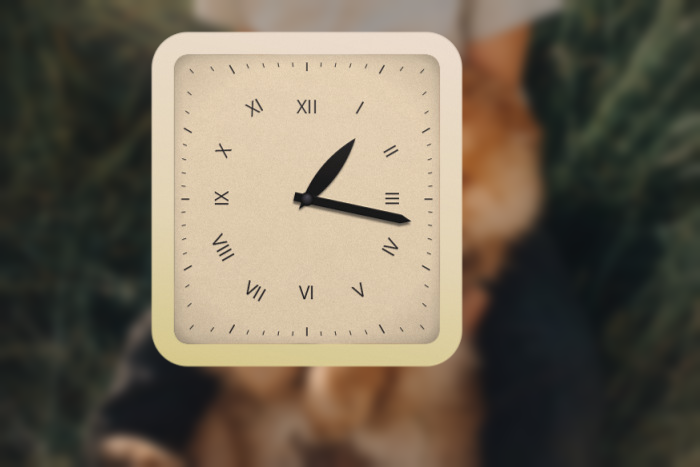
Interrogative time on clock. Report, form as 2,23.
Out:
1,17
